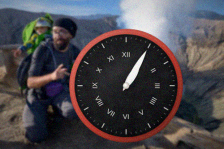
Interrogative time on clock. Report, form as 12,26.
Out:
1,05
